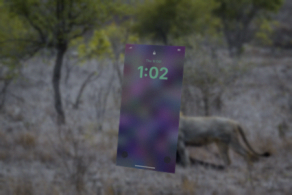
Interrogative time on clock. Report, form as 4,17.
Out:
1,02
